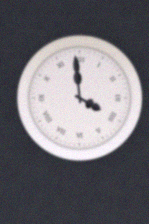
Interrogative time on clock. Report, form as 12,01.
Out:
3,59
